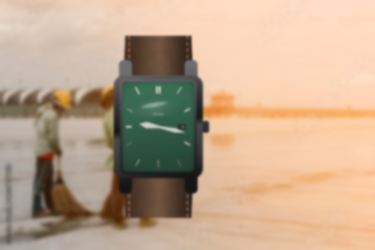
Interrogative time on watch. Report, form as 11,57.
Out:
9,17
